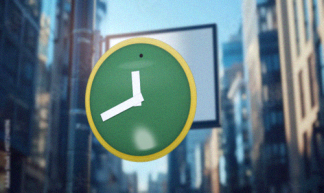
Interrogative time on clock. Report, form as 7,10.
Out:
11,40
